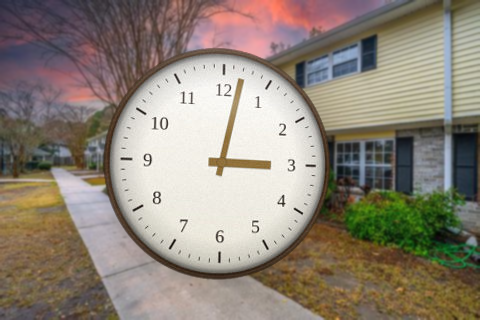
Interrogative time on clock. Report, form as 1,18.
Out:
3,02
